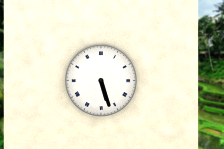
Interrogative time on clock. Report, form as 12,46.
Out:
5,27
